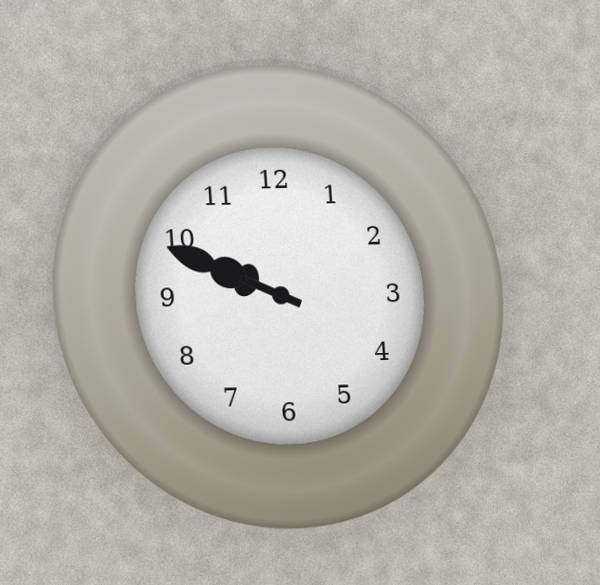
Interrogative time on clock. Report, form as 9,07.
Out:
9,49
